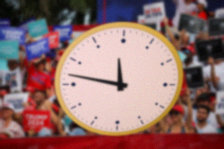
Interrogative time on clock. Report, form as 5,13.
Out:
11,47
